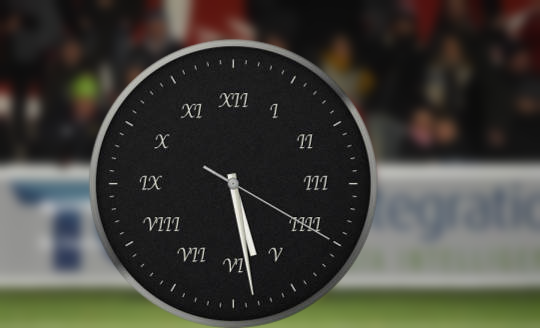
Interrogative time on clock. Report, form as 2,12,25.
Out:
5,28,20
